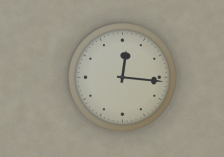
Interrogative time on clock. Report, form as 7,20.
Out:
12,16
